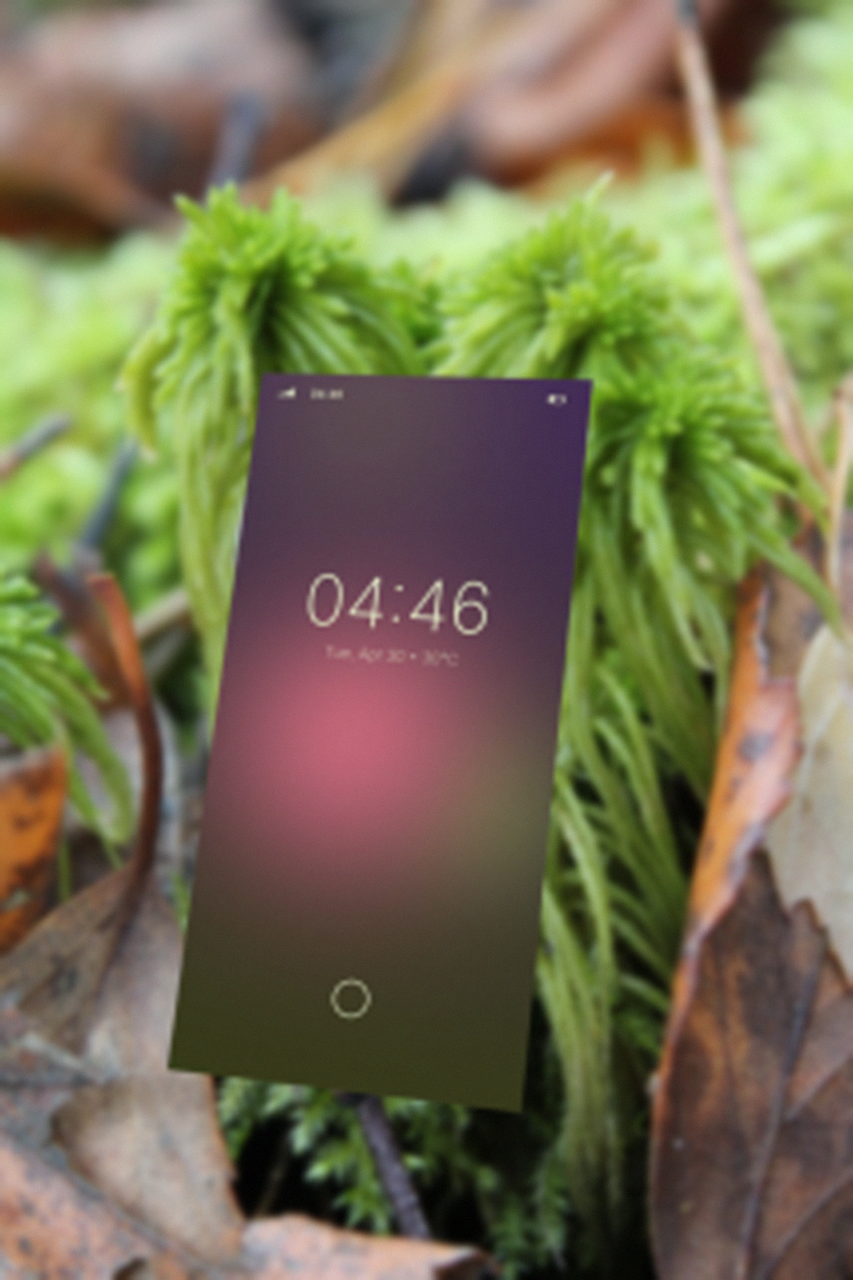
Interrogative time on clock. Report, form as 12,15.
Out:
4,46
